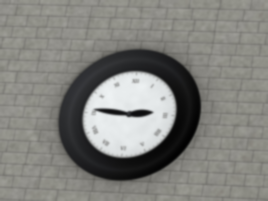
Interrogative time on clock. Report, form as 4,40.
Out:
2,46
